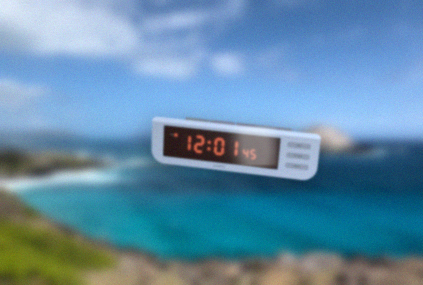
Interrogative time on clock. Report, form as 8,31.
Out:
12,01
